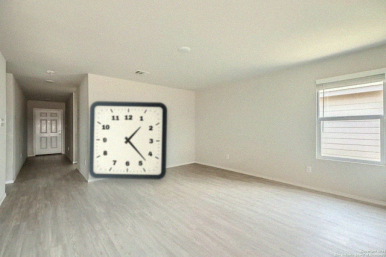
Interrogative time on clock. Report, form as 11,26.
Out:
1,23
